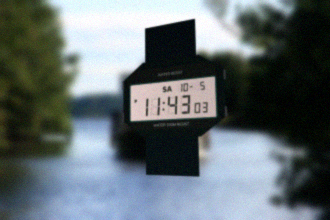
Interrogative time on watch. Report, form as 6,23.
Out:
11,43
